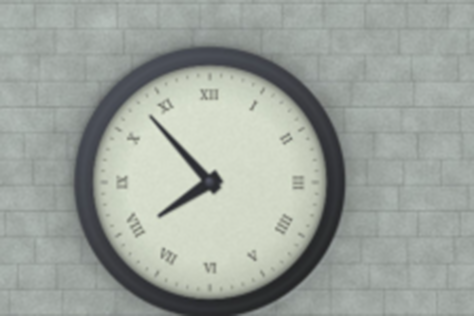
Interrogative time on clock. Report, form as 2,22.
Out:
7,53
